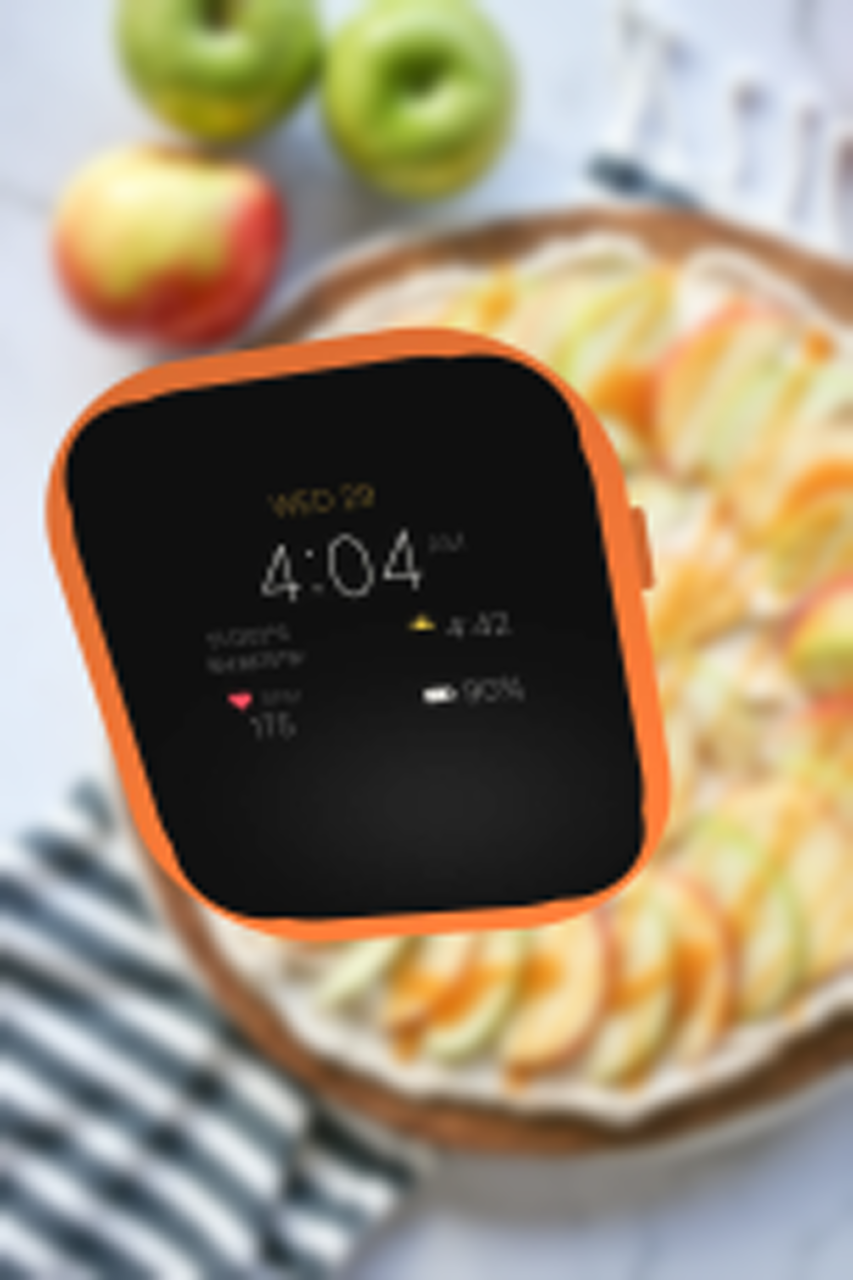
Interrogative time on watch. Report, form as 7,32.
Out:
4,04
